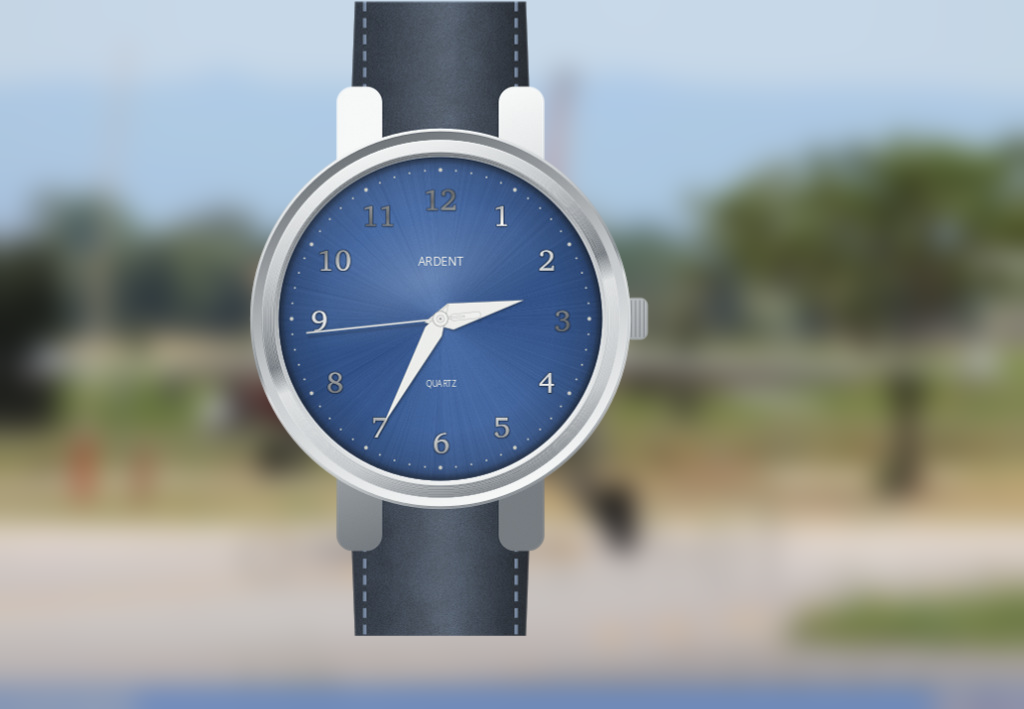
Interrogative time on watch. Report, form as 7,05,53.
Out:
2,34,44
